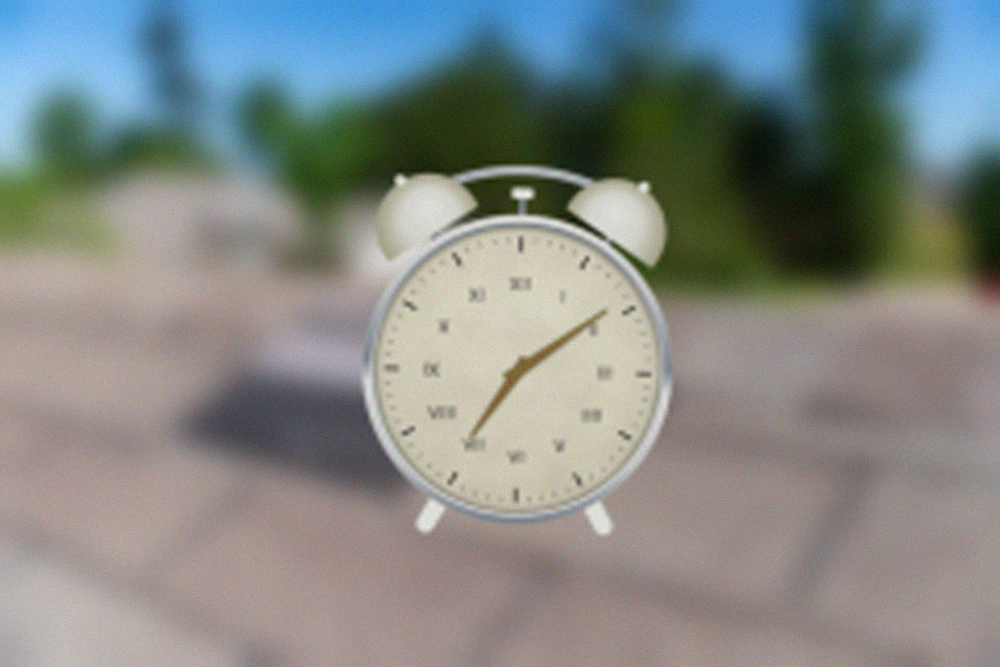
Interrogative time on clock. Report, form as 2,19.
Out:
7,09
